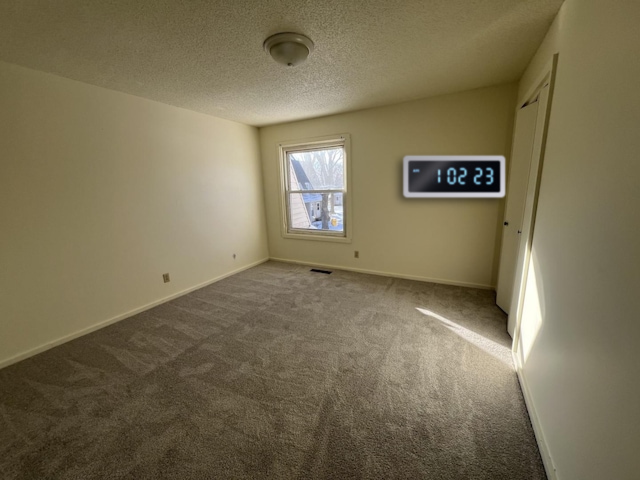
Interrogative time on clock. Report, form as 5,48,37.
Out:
1,02,23
